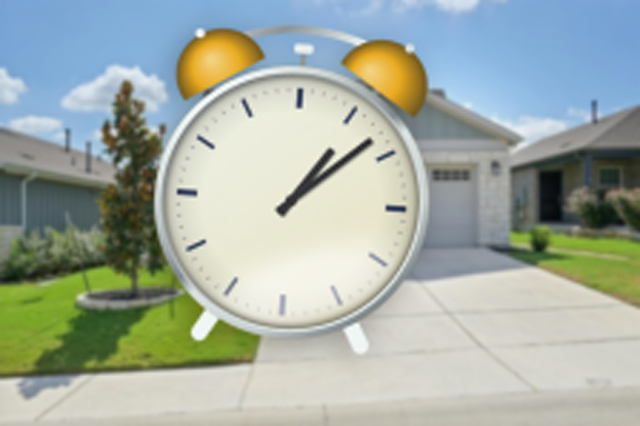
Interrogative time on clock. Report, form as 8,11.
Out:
1,08
